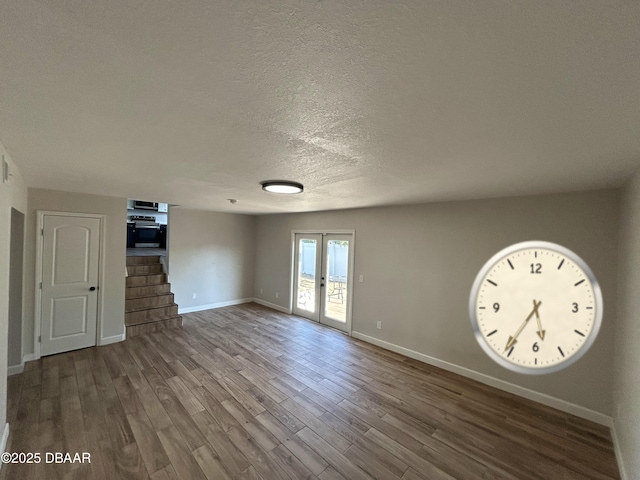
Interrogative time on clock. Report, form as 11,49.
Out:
5,36
